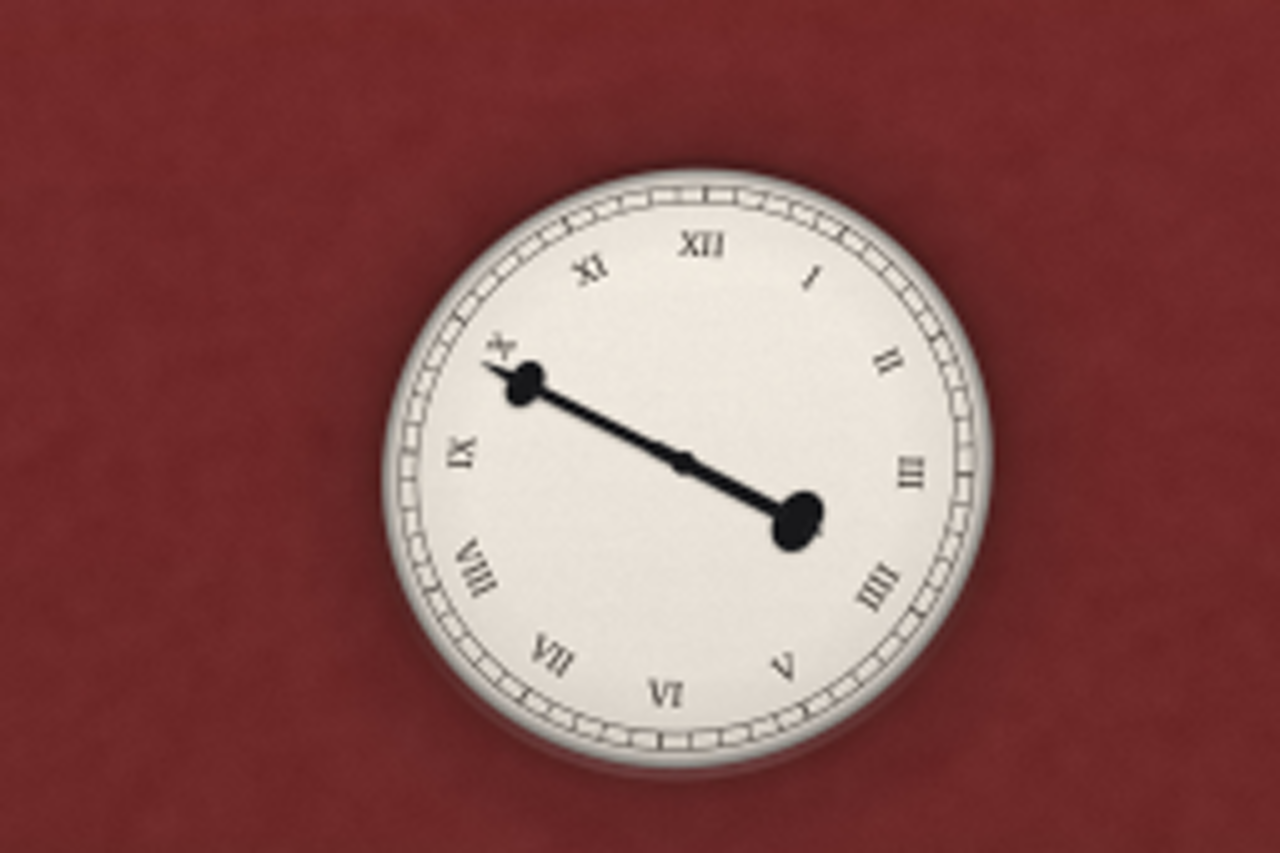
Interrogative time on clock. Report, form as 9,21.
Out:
3,49
